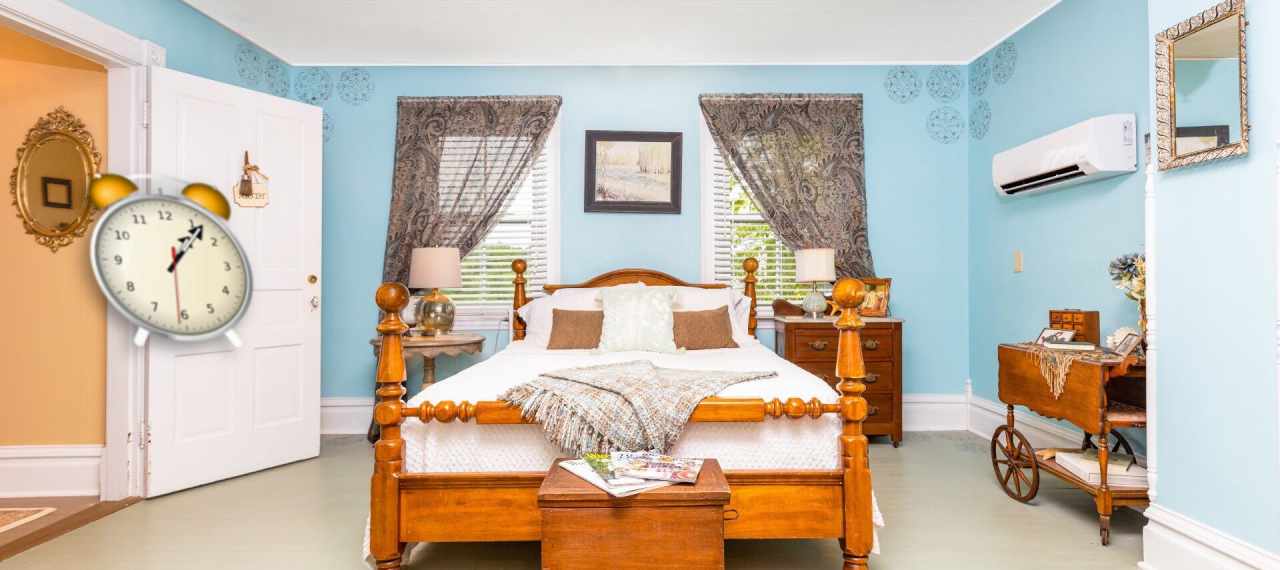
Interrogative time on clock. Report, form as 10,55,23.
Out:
1,06,31
